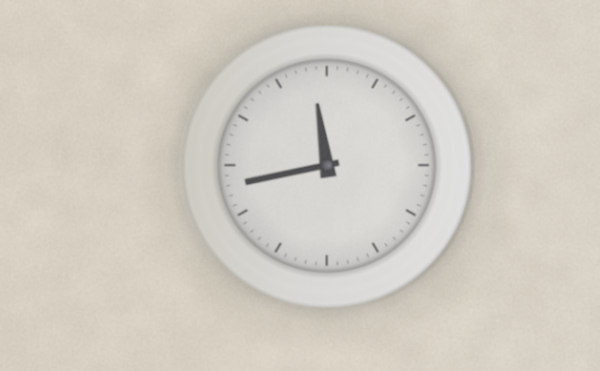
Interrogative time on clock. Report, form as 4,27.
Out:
11,43
